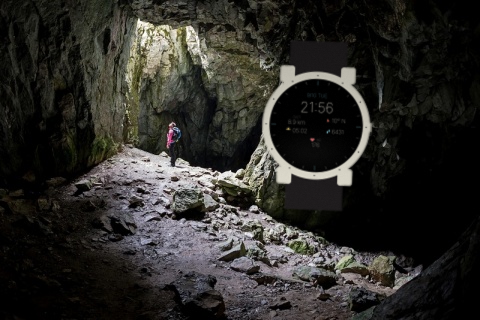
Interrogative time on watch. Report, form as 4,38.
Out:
21,56
